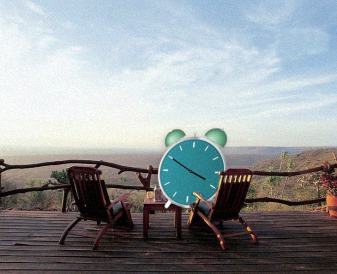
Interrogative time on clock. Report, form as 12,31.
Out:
3,50
